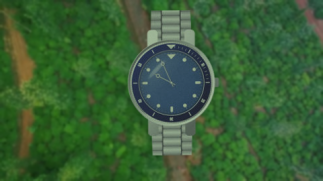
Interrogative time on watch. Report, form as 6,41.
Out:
9,56
